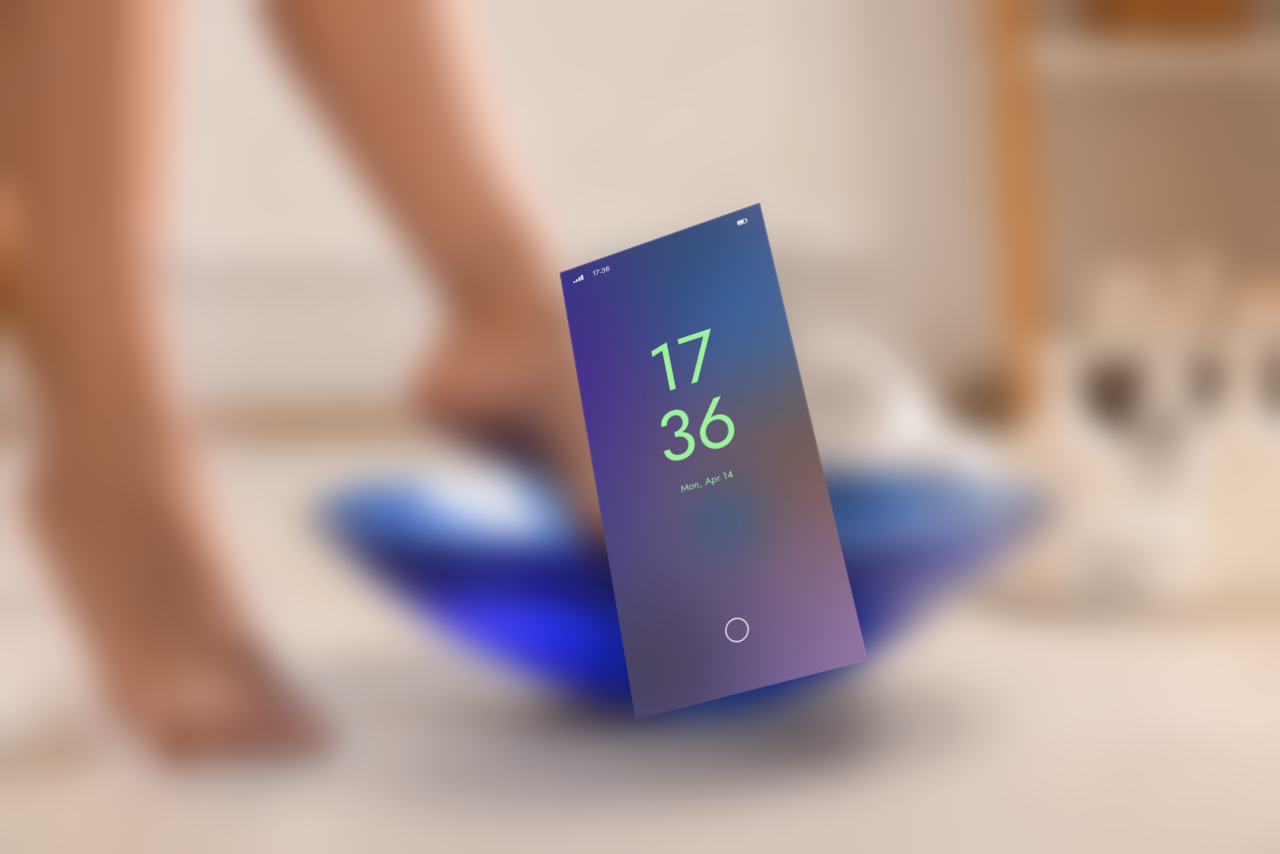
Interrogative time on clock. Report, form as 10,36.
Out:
17,36
